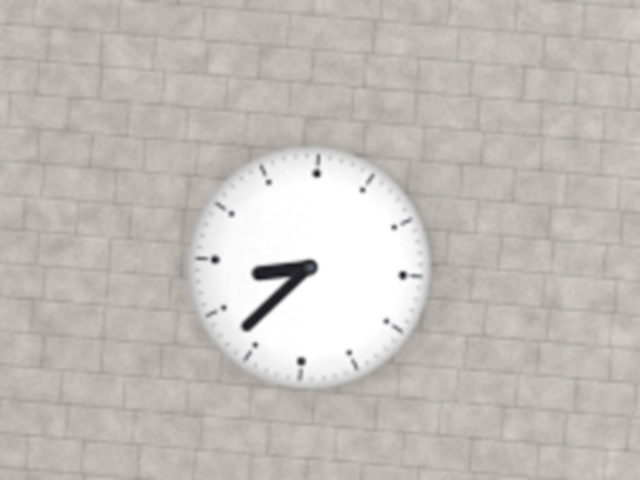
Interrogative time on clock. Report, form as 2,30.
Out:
8,37
